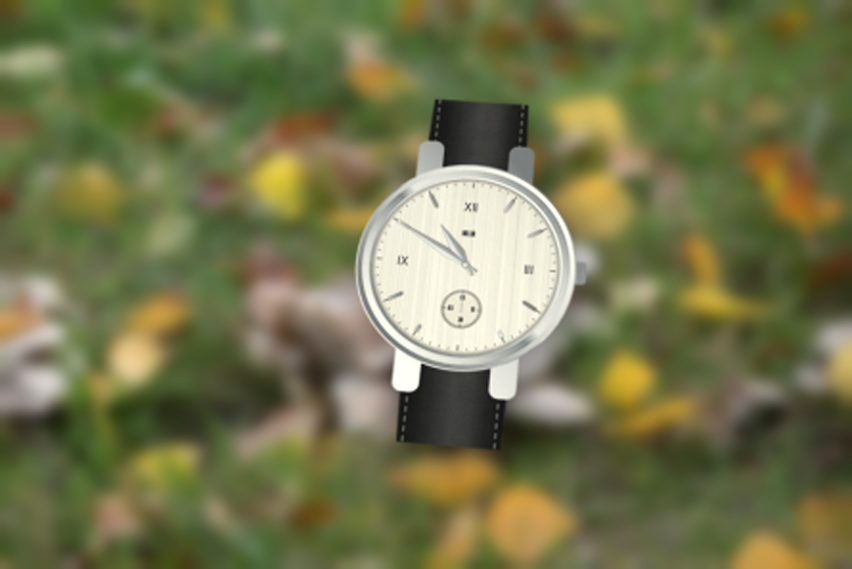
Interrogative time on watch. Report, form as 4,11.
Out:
10,50
